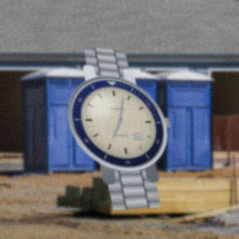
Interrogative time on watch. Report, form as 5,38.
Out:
7,03
